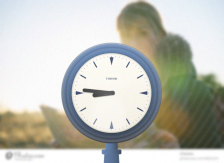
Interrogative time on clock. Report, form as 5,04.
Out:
8,46
